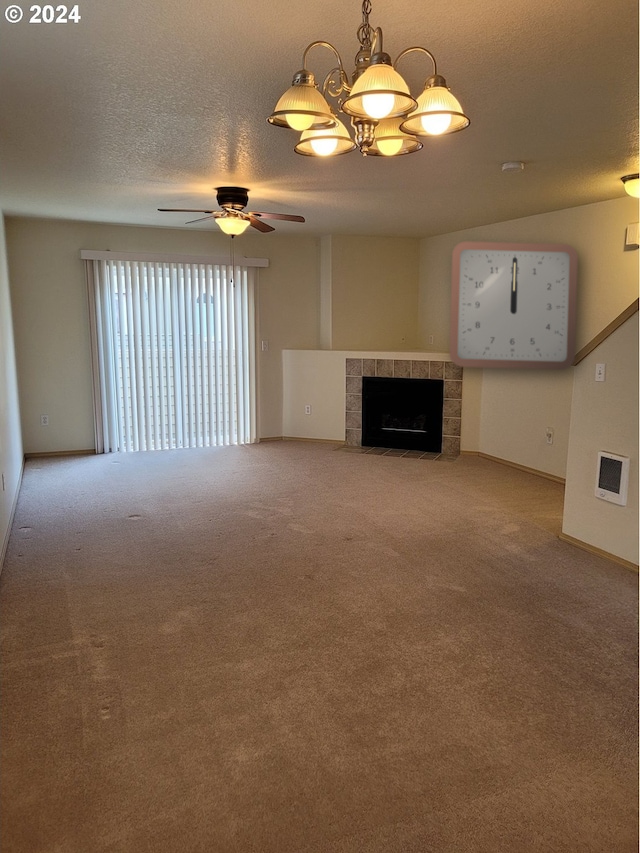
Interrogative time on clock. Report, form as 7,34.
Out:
12,00
